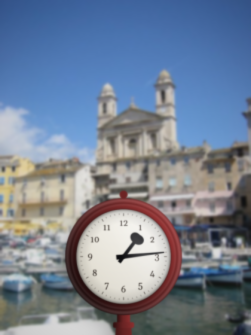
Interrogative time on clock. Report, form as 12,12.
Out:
1,14
